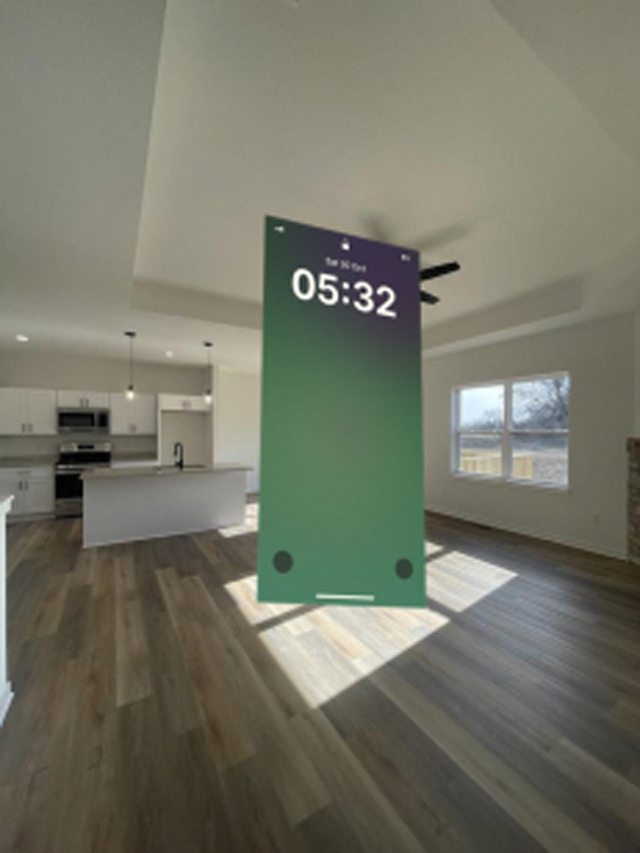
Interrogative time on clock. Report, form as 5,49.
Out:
5,32
